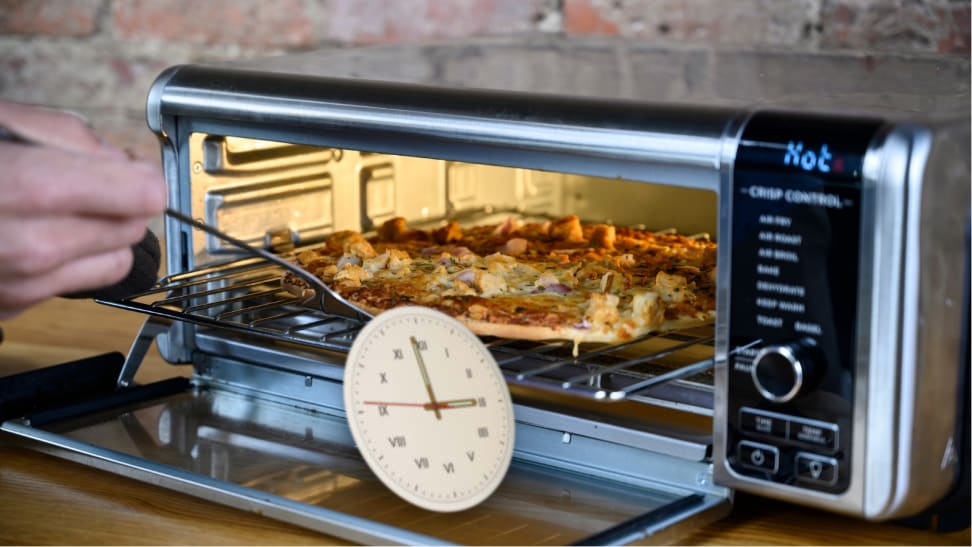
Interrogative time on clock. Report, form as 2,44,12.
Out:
2,58,46
